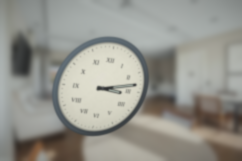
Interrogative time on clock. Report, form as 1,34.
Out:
3,13
